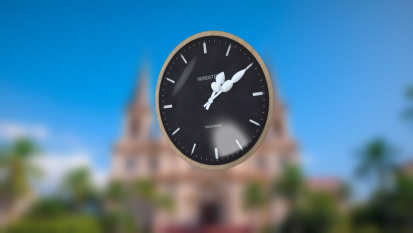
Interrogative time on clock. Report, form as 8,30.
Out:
1,10
